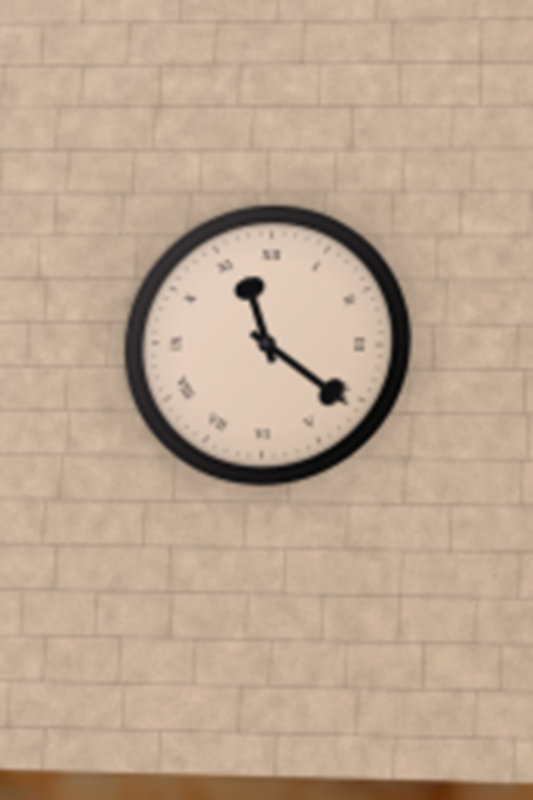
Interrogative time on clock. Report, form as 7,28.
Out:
11,21
